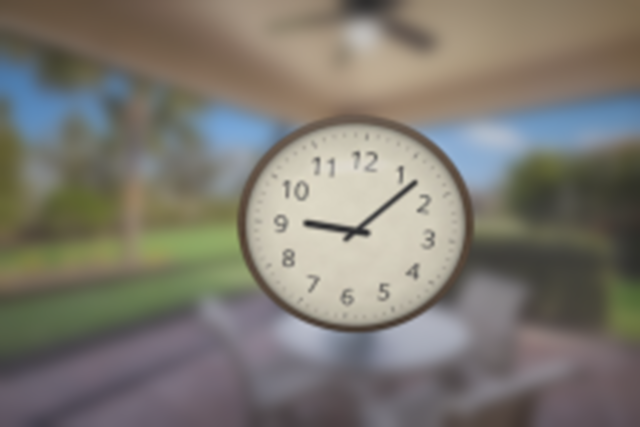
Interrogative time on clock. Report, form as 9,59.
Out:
9,07
